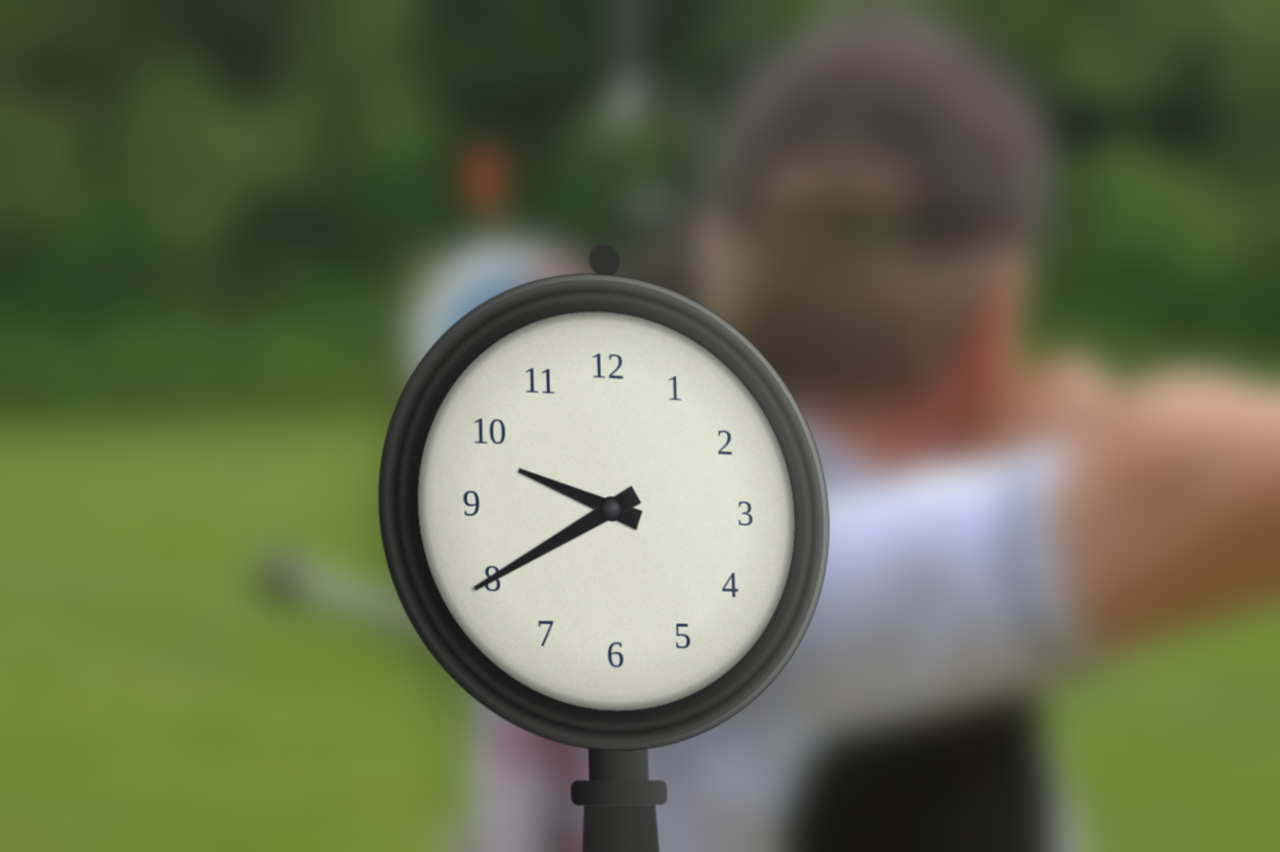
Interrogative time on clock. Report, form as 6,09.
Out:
9,40
